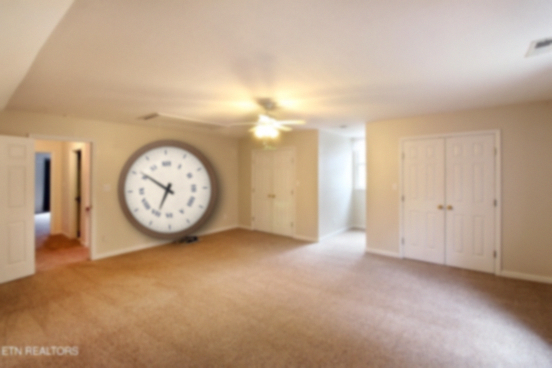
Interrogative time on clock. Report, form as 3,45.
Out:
6,51
